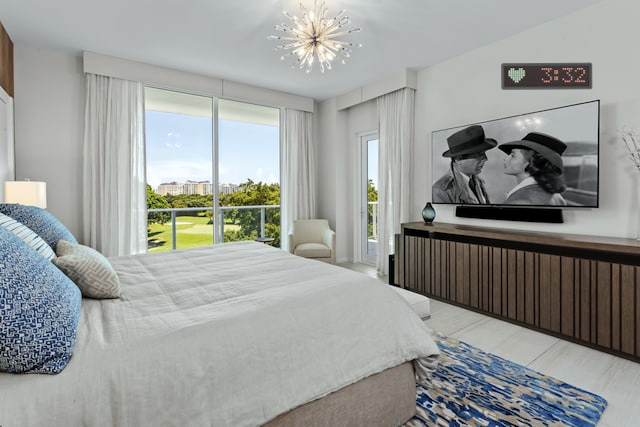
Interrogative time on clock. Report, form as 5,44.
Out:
3,32
